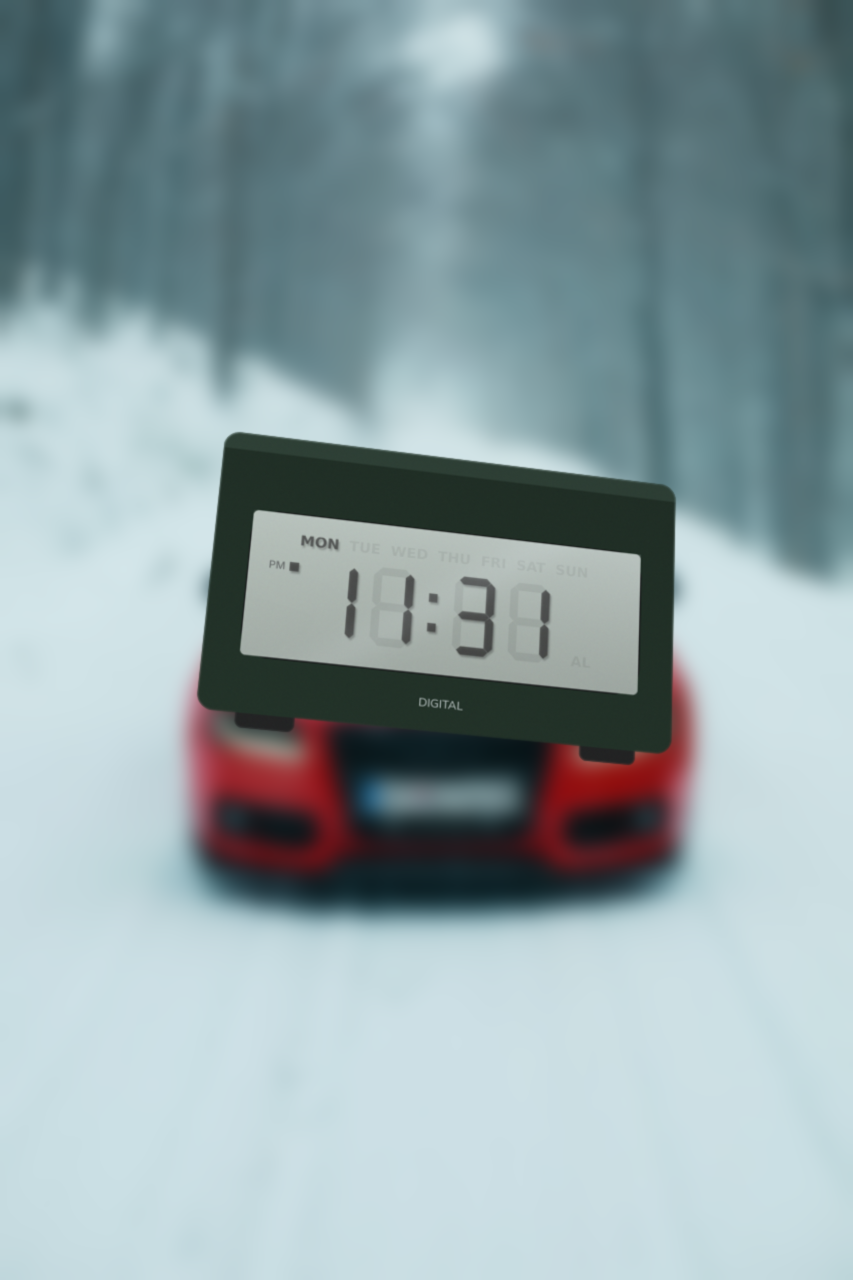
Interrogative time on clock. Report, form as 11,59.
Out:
11,31
